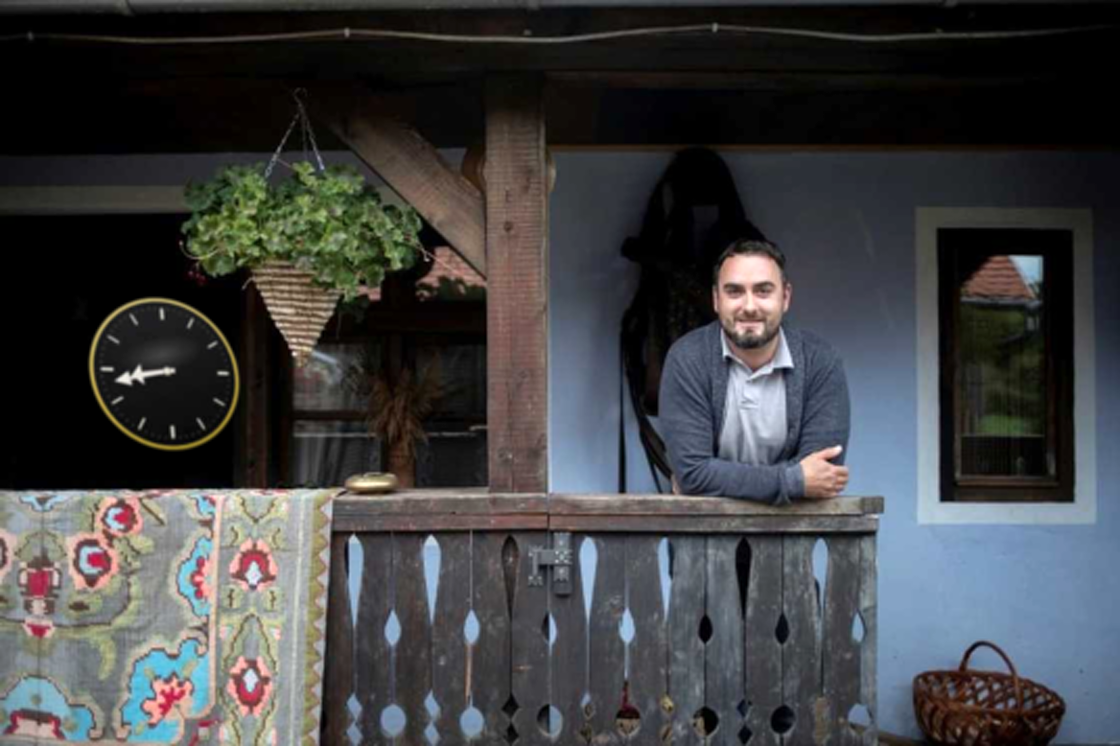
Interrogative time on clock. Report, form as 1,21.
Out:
8,43
